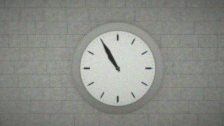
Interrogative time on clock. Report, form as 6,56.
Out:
10,55
